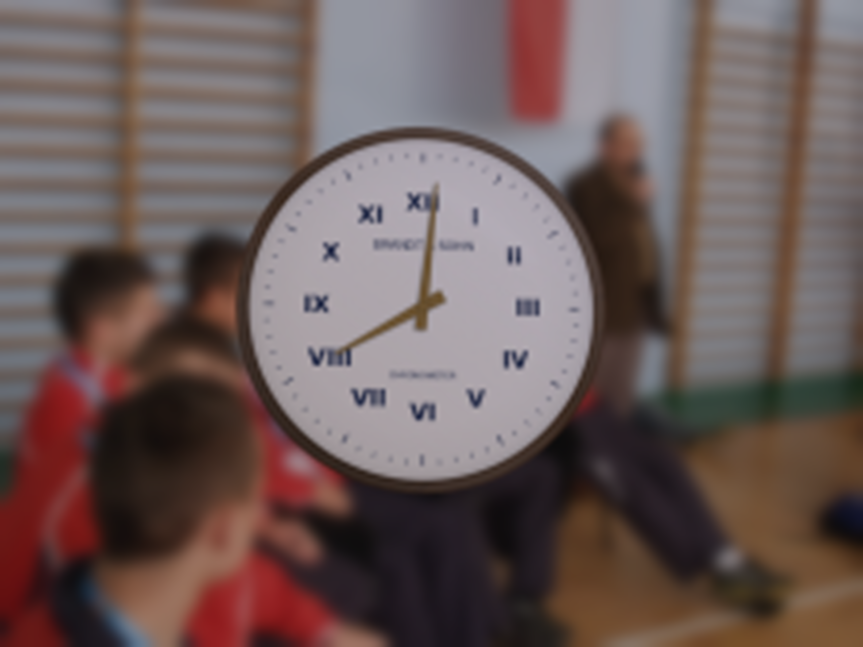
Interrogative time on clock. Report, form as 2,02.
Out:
8,01
